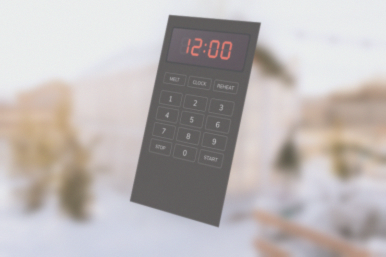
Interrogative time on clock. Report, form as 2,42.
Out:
12,00
